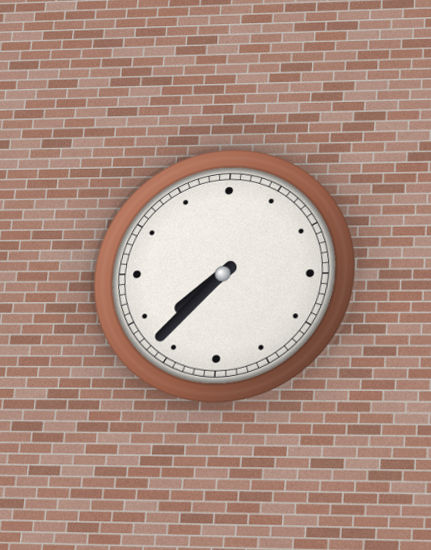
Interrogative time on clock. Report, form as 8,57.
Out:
7,37
